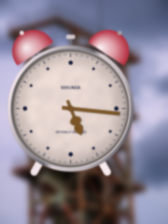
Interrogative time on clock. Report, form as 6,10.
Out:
5,16
